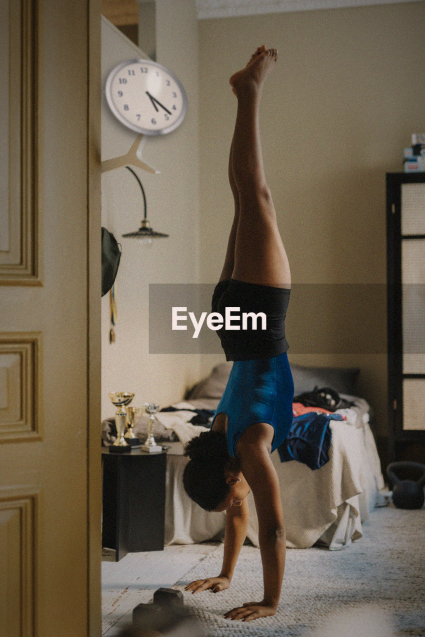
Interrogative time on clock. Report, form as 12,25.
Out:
5,23
